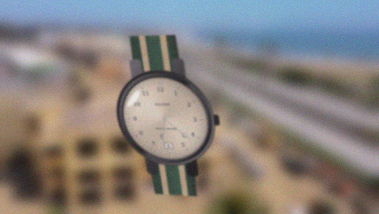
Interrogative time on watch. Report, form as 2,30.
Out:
6,22
